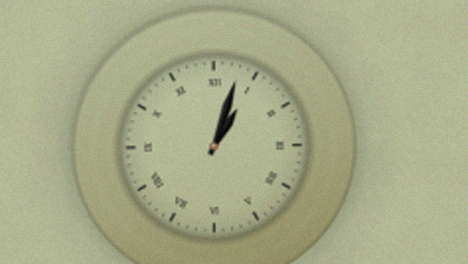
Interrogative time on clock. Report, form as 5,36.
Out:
1,03
